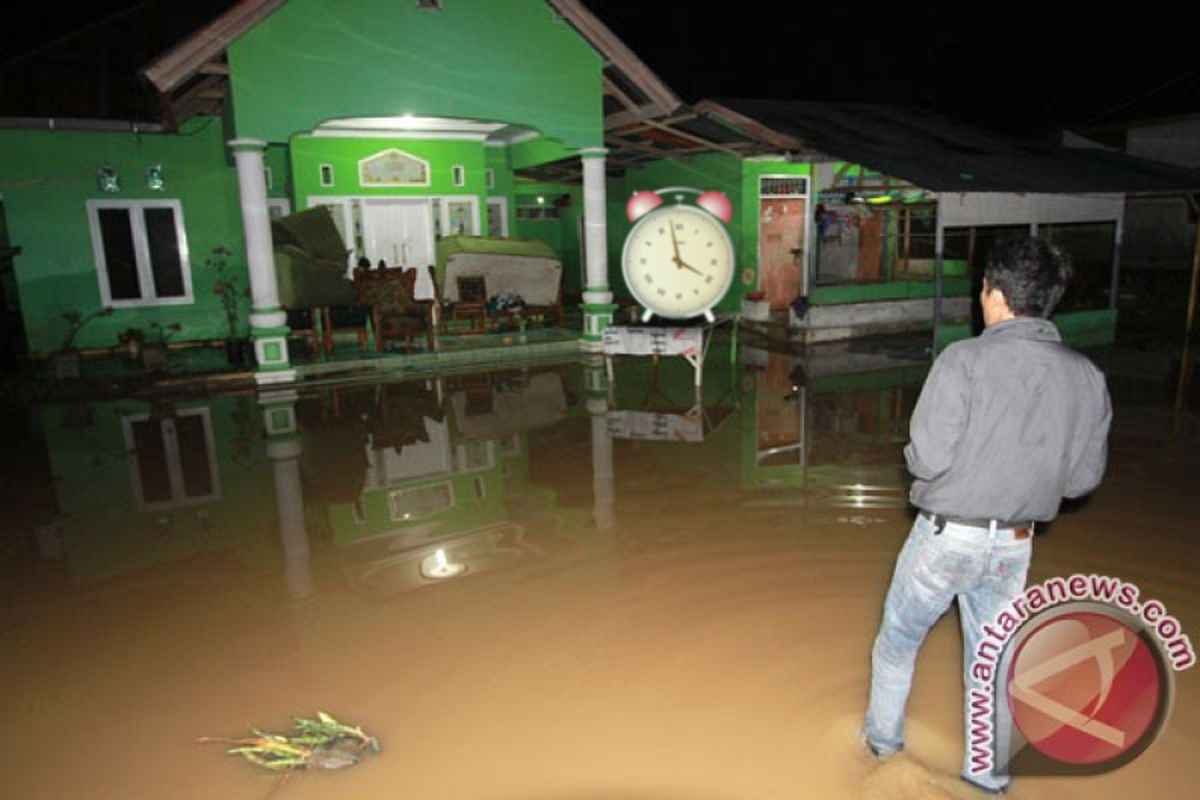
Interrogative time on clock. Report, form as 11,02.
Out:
3,58
